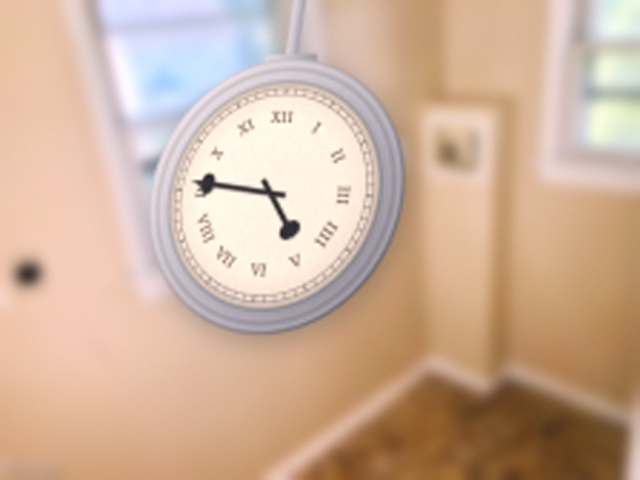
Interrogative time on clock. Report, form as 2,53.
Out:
4,46
